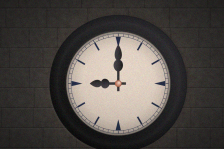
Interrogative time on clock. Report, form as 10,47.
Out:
9,00
